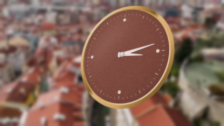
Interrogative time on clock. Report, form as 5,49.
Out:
3,13
